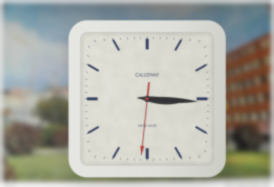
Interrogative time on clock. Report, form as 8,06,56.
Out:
3,15,31
